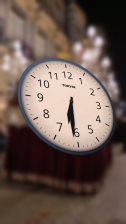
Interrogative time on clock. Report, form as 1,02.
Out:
6,31
